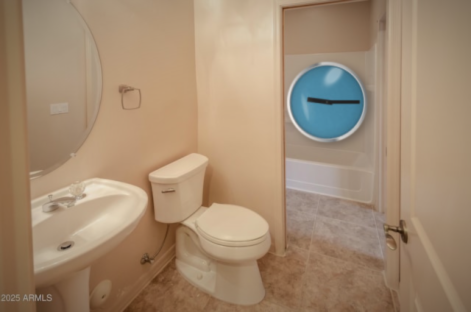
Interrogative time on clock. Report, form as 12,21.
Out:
9,15
